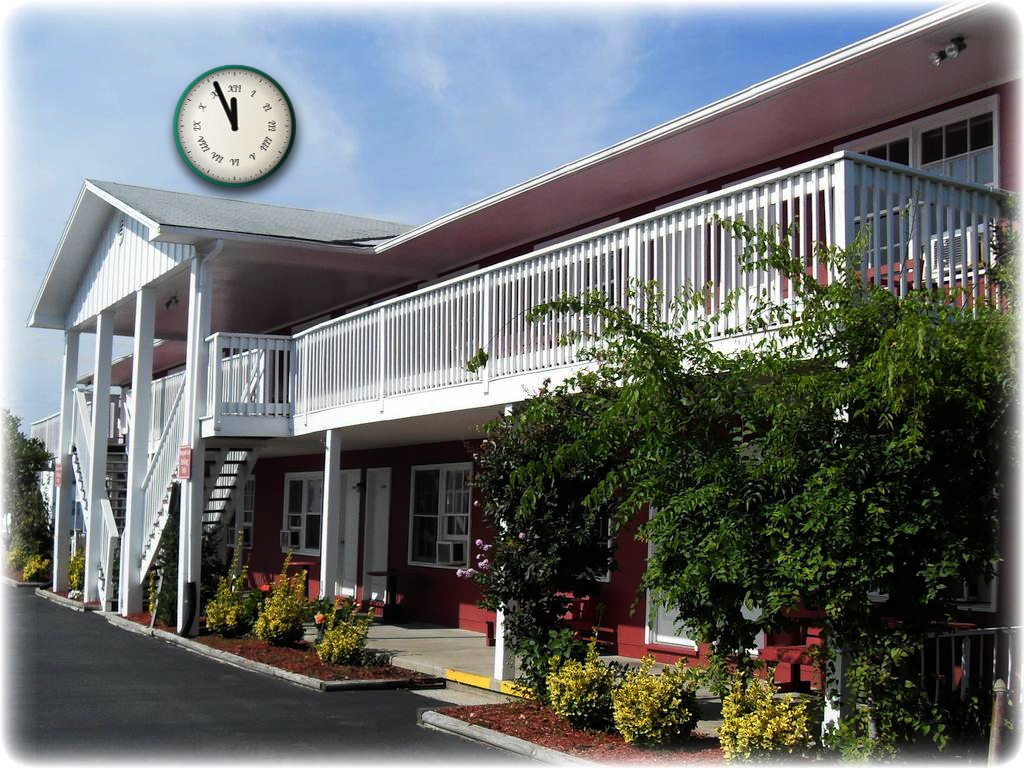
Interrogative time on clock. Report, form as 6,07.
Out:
11,56
